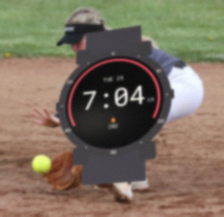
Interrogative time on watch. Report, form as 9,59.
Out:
7,04
